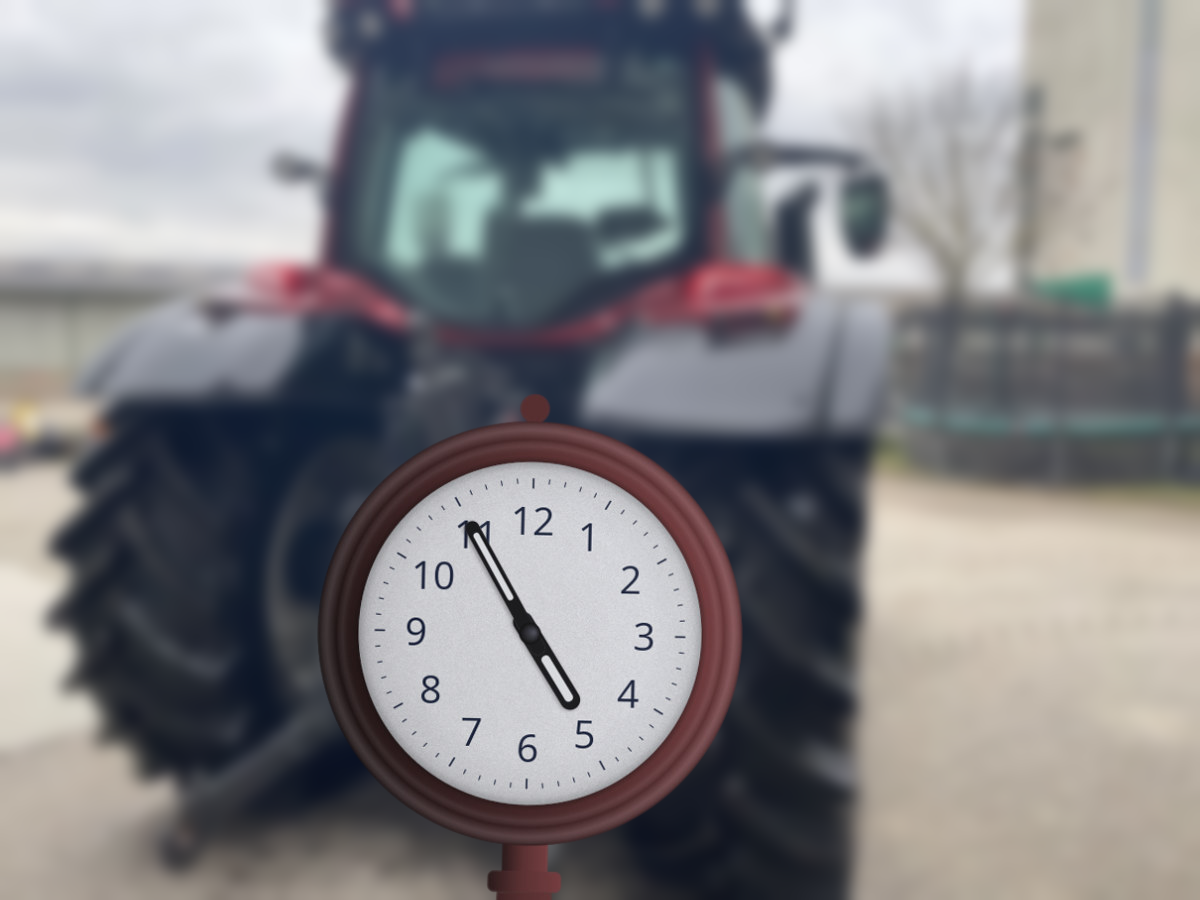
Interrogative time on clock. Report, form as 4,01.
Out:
4,55
